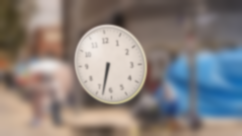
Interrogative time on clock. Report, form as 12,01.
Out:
6,33
